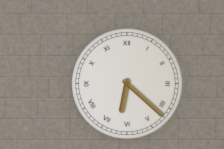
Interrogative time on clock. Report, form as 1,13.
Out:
6,22
